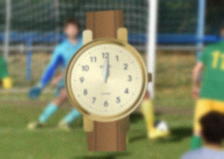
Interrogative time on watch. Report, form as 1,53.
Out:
12,01
